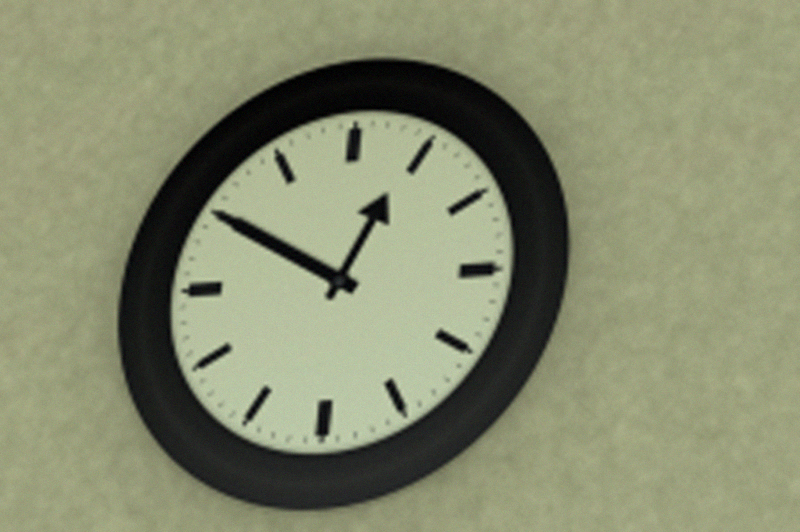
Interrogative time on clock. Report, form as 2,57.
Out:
12,50
